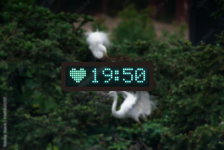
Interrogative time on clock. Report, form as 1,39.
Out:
19,50
